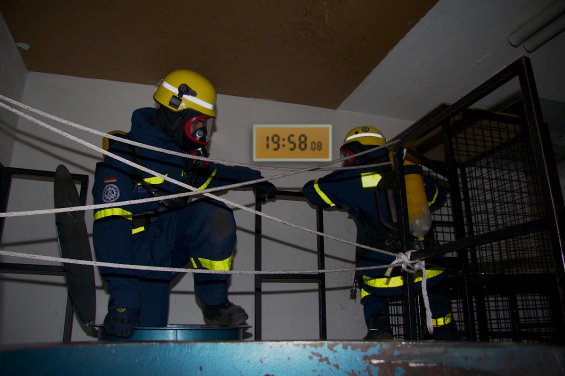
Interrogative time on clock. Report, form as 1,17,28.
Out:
19,58,08
